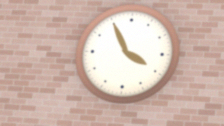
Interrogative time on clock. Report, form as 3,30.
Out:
3,55
